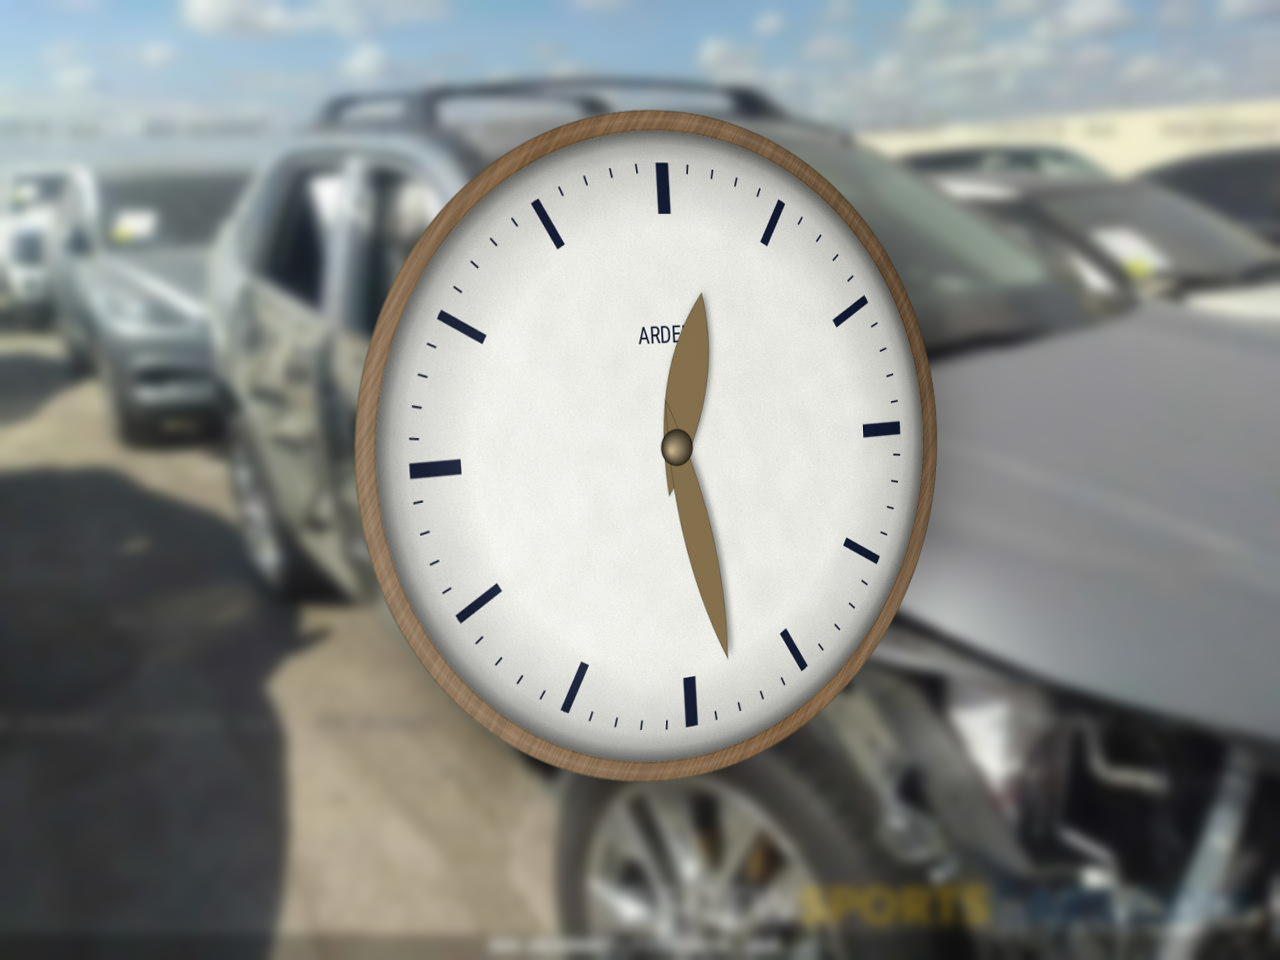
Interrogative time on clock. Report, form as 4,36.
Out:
12,28
